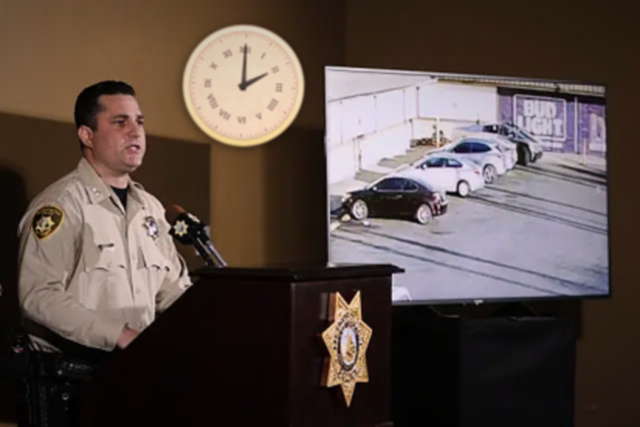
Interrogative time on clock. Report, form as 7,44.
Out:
2,00
